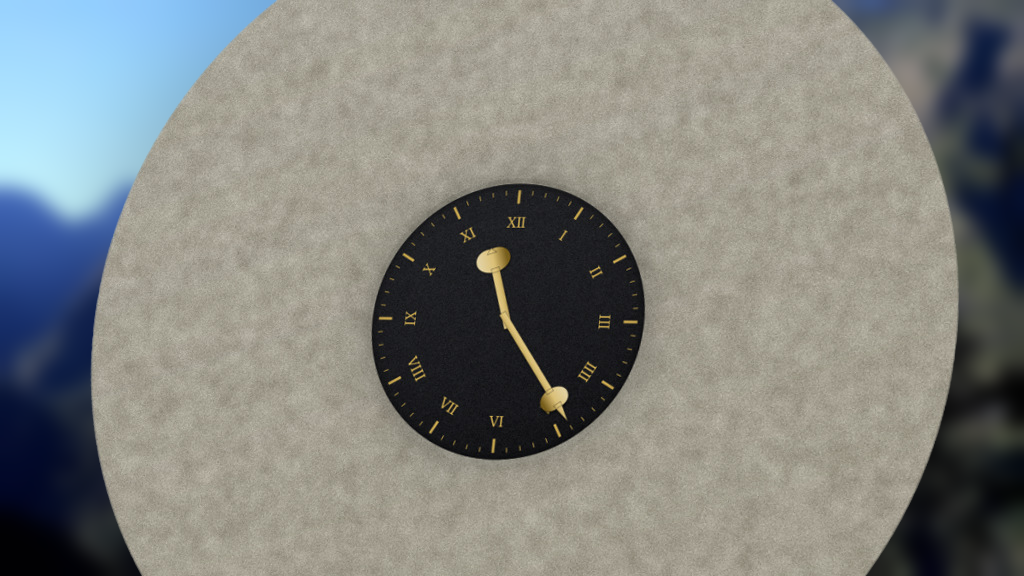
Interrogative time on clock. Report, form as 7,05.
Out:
11,24
